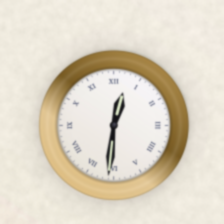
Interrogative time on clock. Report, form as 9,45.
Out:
12,31
